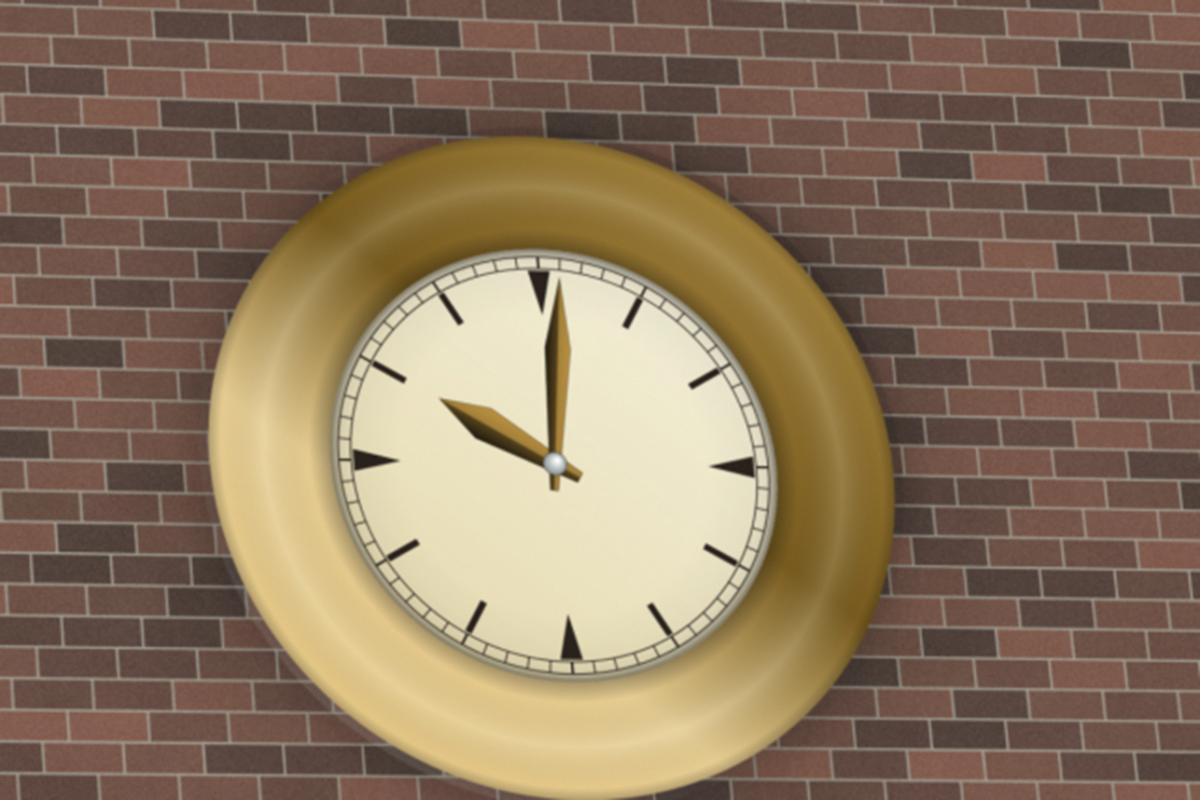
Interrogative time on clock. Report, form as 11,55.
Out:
10,01
